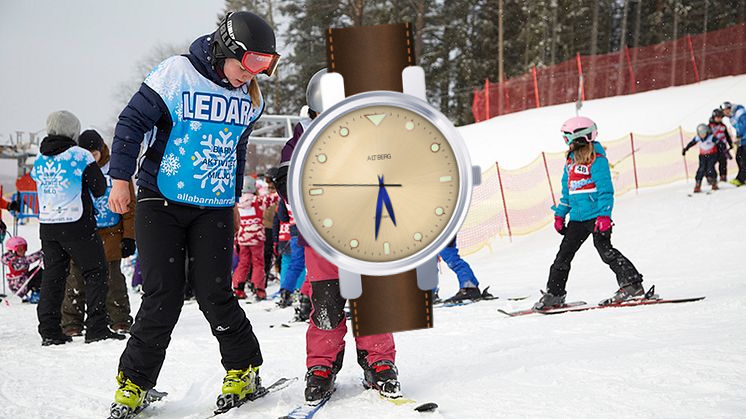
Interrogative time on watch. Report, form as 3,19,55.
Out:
5,31,46
